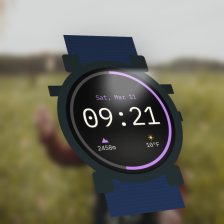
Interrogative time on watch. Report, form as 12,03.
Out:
9,21
